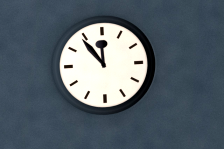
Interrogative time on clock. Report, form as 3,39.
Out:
11,54
